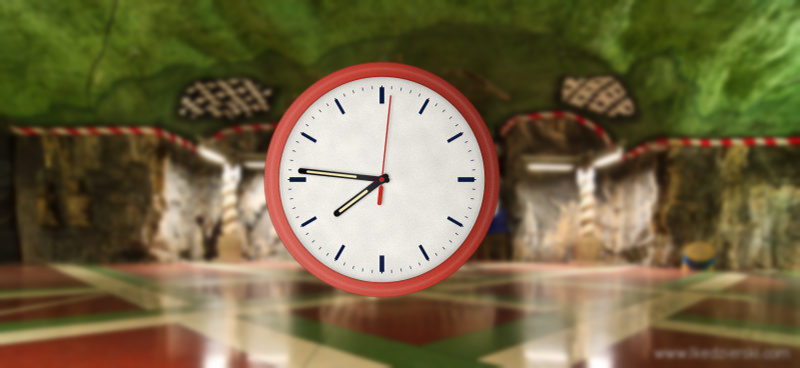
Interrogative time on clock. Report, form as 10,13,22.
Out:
7,46,01
